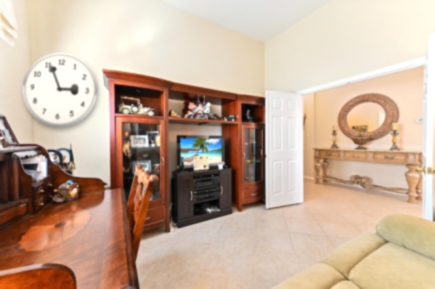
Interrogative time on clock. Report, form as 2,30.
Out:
2,56
